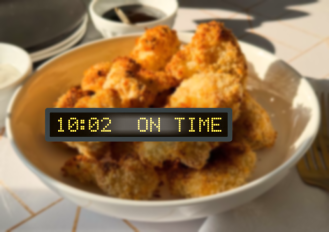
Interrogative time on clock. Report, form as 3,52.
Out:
10,02
